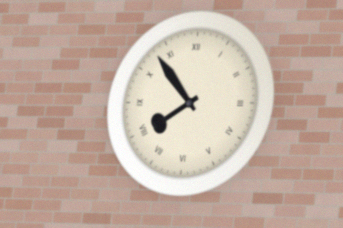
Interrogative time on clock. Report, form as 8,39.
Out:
7,53
